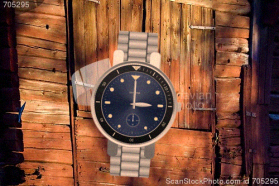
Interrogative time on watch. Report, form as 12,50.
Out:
3,00
